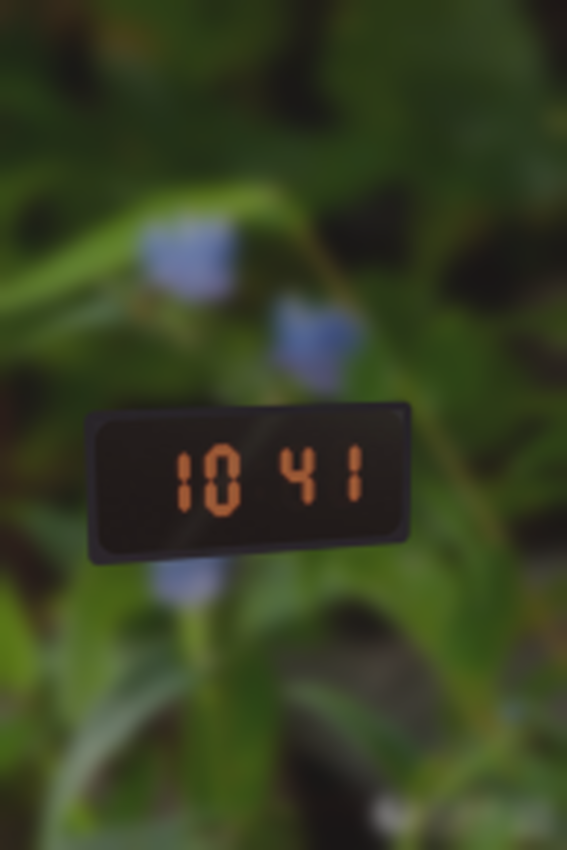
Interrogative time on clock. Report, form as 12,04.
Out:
10,41
